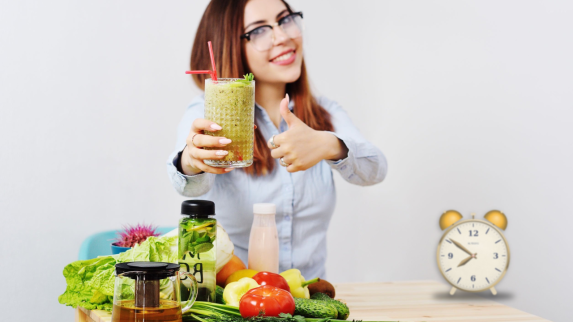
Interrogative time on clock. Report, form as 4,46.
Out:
7,51
